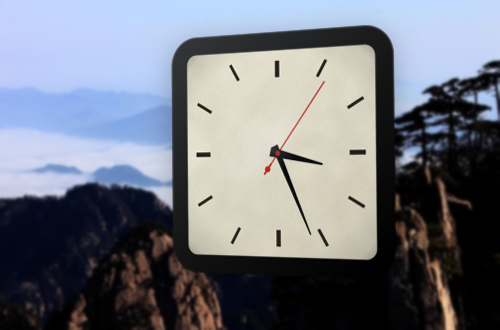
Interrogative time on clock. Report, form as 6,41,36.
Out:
3,26,06
